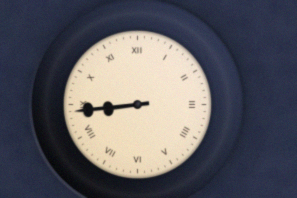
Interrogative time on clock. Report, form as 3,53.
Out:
8,44
